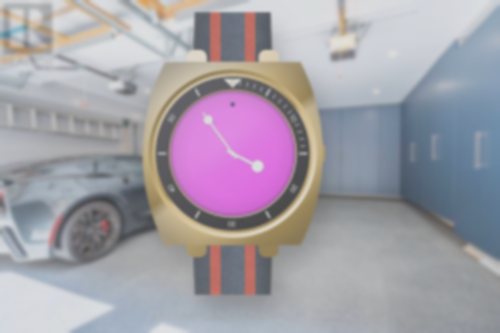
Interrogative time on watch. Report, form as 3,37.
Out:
3,54
